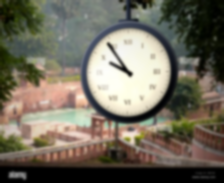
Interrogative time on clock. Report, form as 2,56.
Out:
9,54
